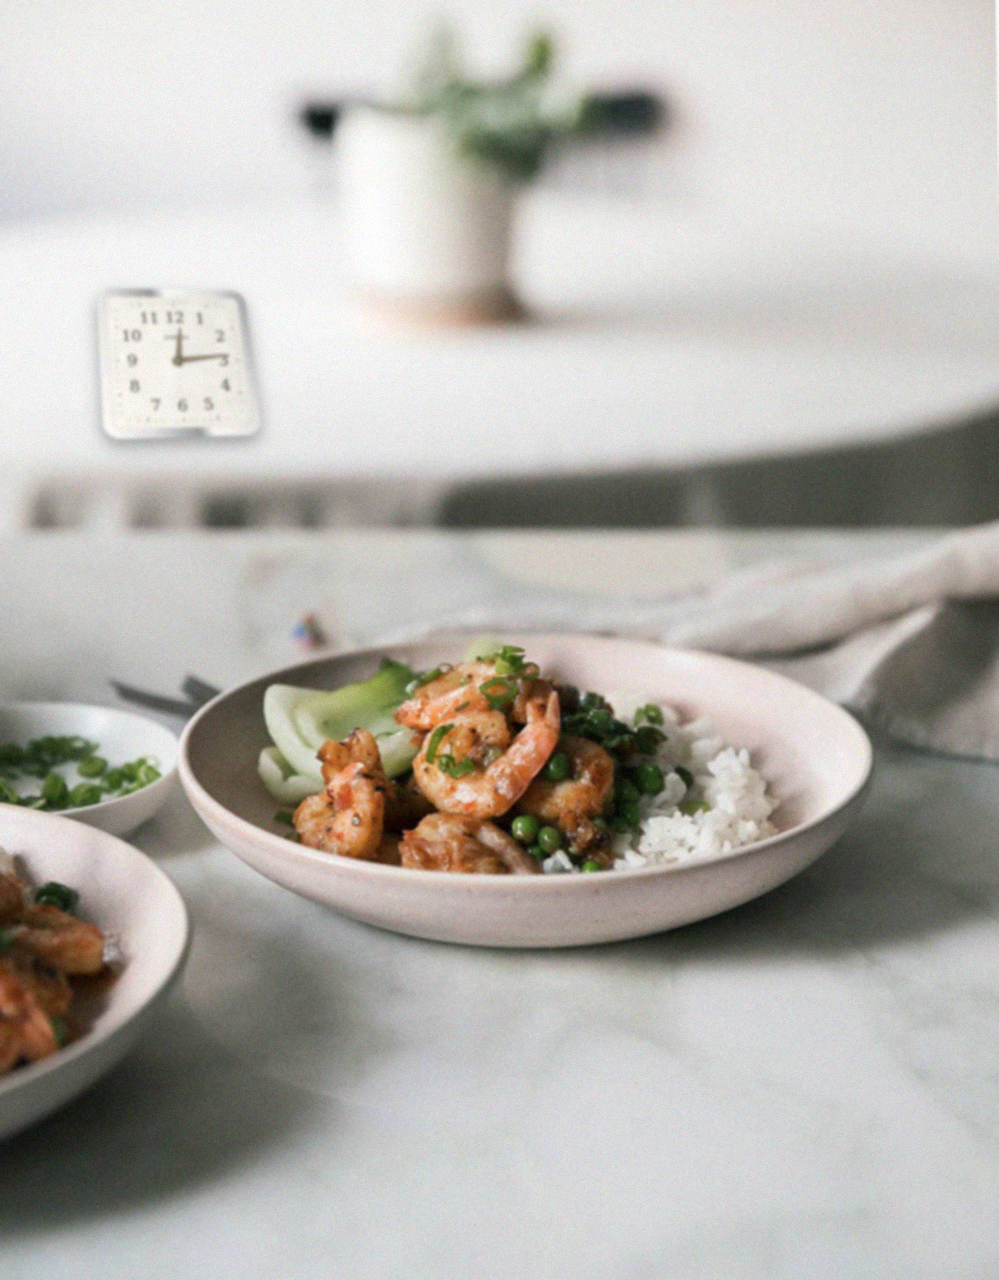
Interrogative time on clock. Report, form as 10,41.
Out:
12,14
